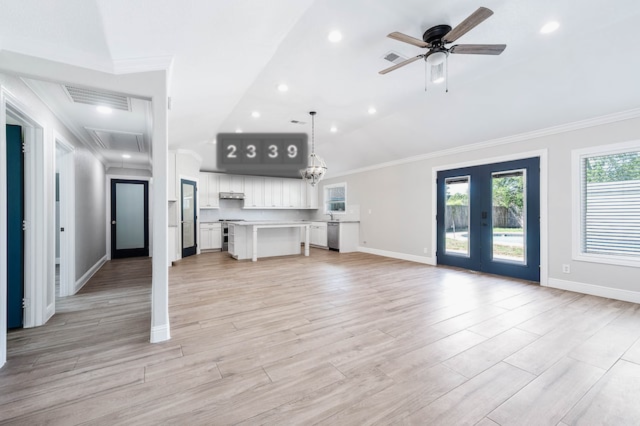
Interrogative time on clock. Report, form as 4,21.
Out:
23,39
